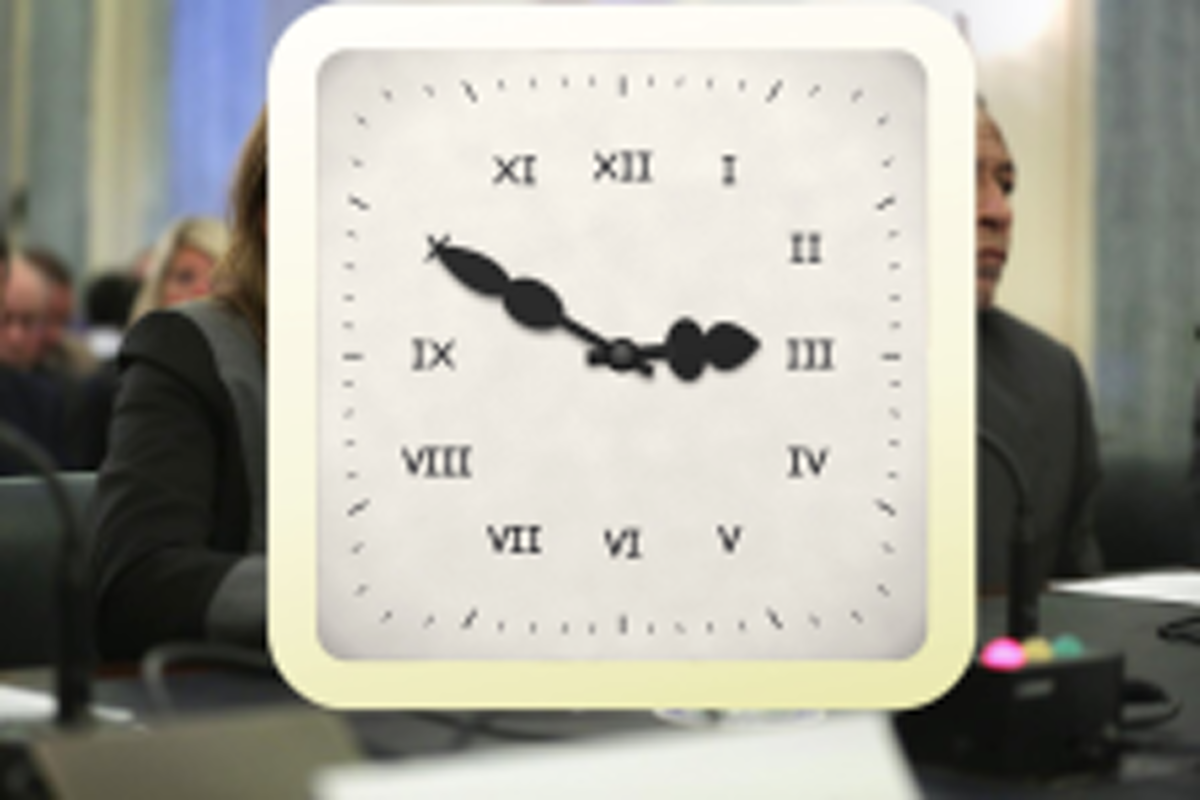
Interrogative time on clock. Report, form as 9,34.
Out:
2,50
